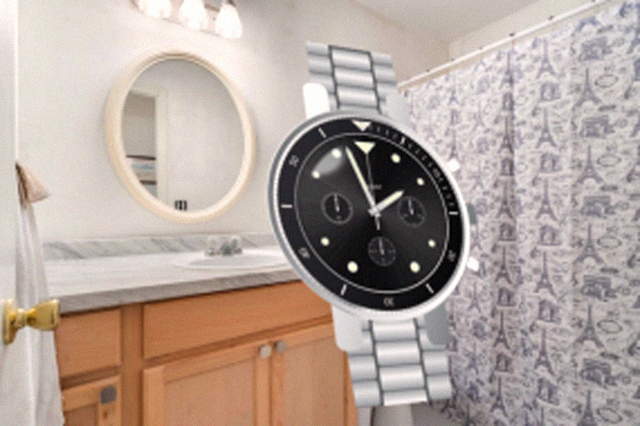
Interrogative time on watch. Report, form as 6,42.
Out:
1,57
